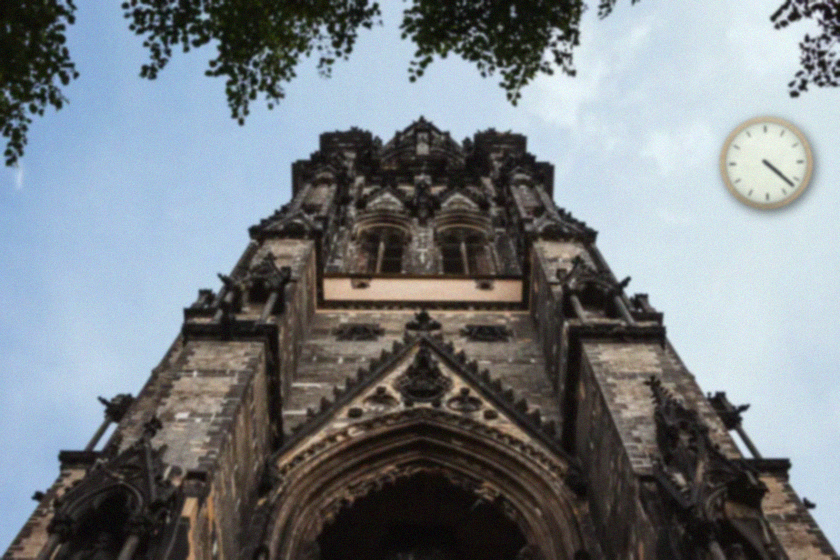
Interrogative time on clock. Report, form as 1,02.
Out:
4,22
